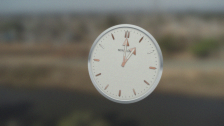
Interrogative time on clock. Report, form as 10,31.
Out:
1,00
